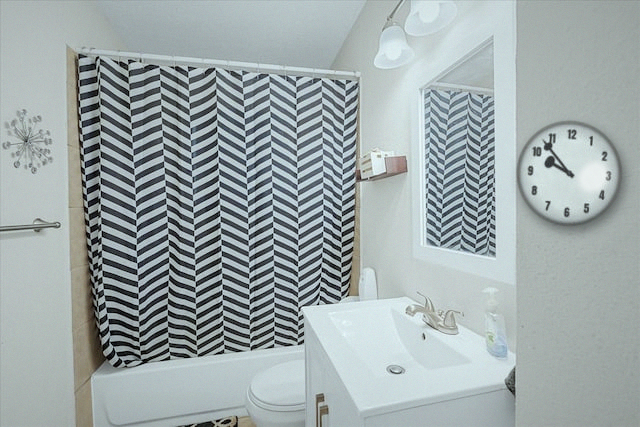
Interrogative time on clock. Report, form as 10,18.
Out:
9,53
